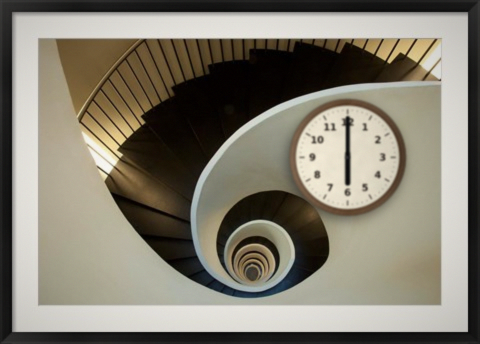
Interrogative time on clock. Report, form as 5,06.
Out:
6,00
